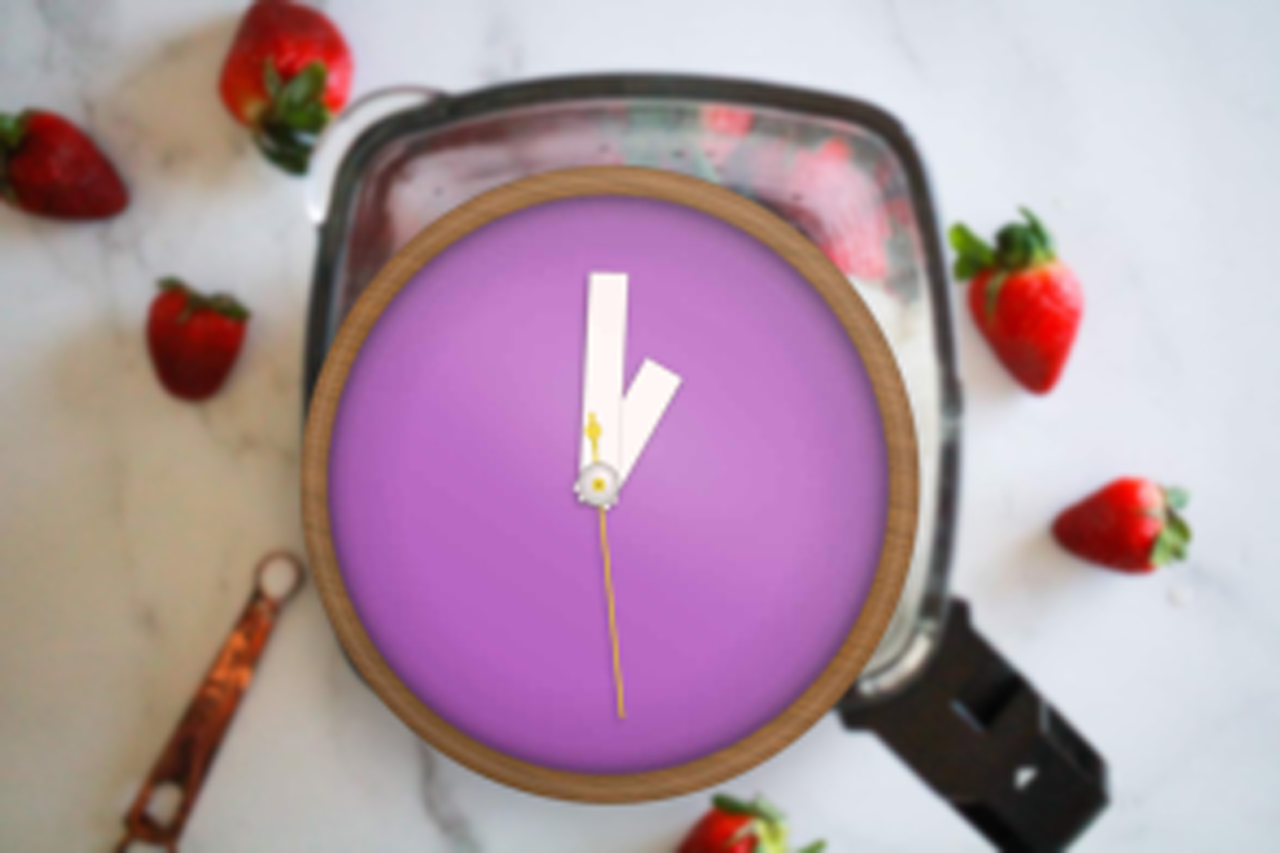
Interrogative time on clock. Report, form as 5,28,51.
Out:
1,00,29
